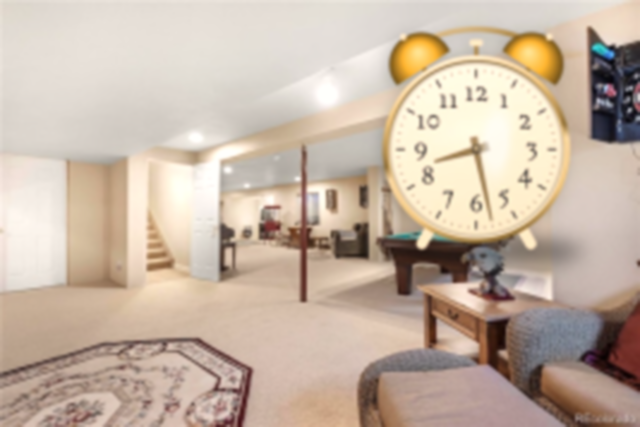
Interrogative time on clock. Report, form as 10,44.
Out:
8,28
